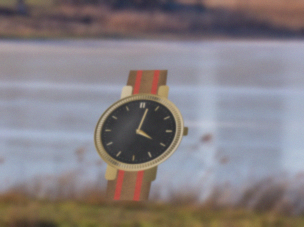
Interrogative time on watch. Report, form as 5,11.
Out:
4,02
